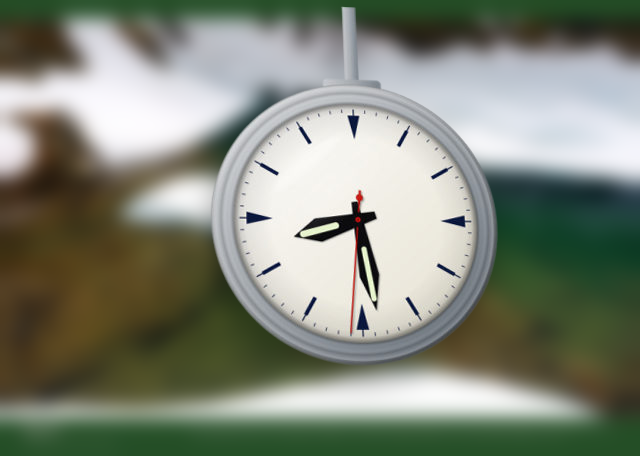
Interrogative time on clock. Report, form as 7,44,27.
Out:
8,28,31
